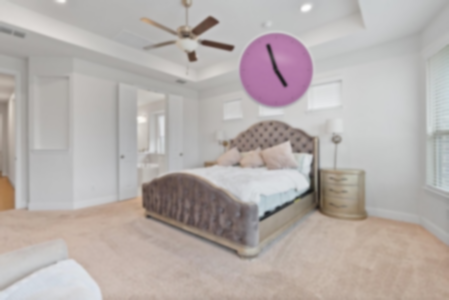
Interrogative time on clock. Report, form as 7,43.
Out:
4,57
